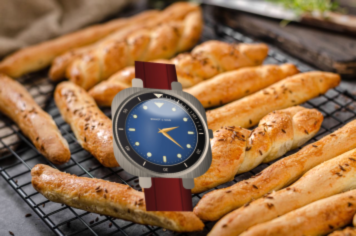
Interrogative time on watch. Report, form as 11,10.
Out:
2,22
